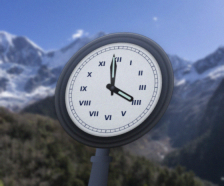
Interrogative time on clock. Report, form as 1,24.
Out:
3,59
